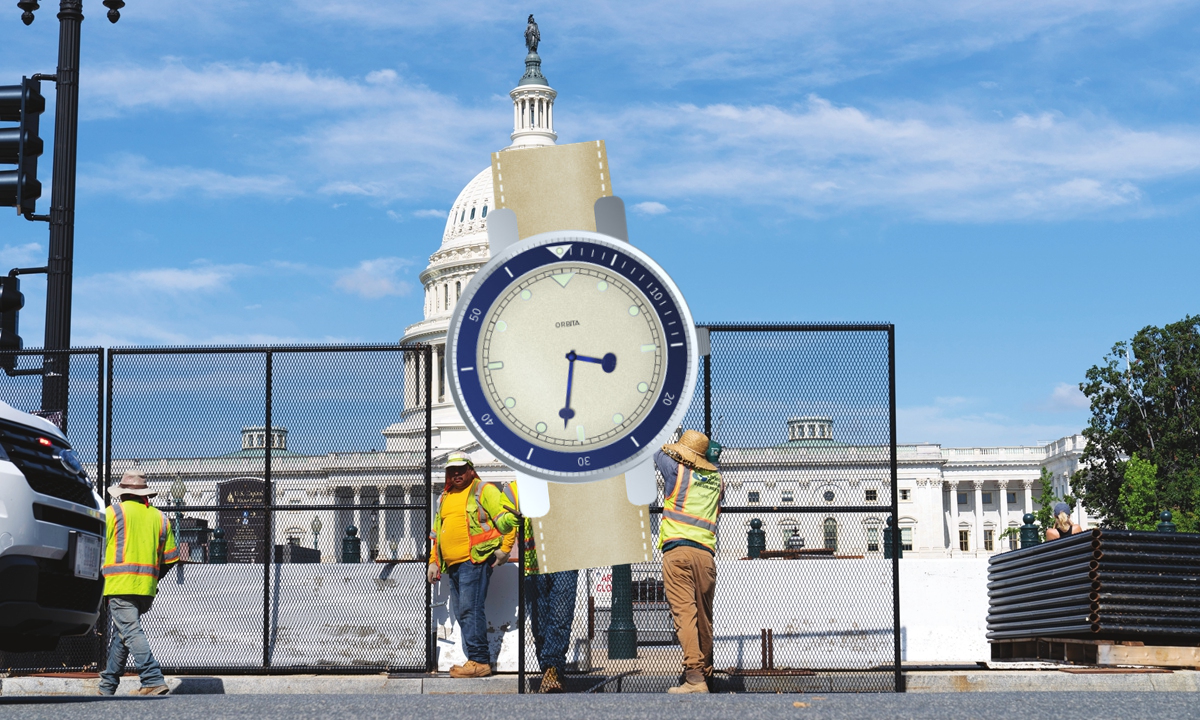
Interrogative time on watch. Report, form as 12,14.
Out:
3,32
